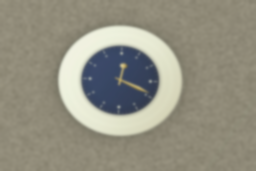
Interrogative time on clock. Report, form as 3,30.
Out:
12,19
